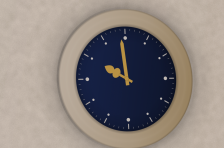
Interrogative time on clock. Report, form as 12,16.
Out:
9,59
